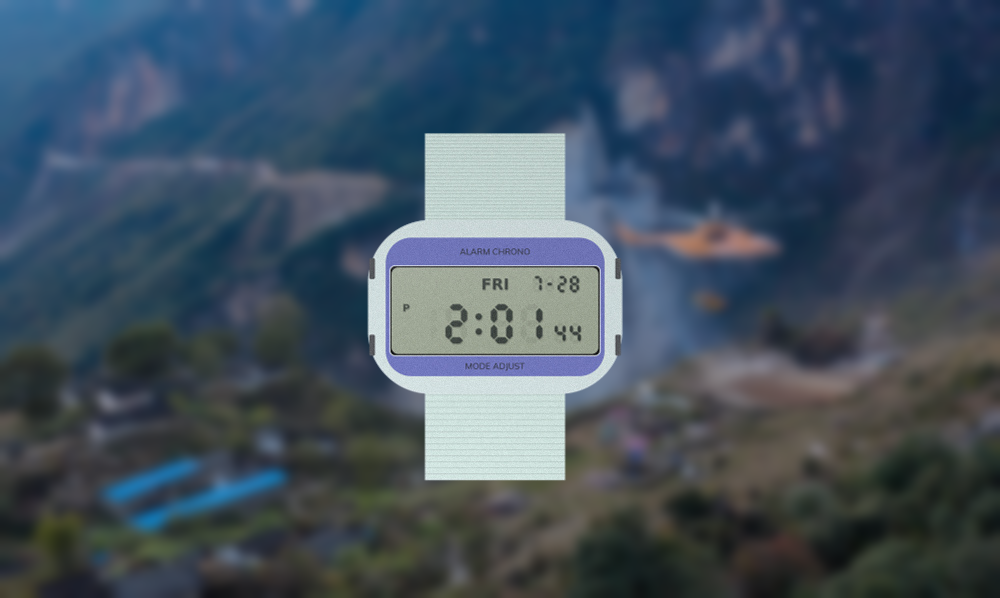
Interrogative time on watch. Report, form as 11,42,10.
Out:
2,01,44
